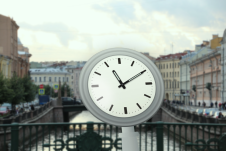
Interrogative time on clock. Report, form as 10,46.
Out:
11,10
